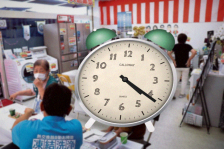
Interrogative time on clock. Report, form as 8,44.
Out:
4,21
